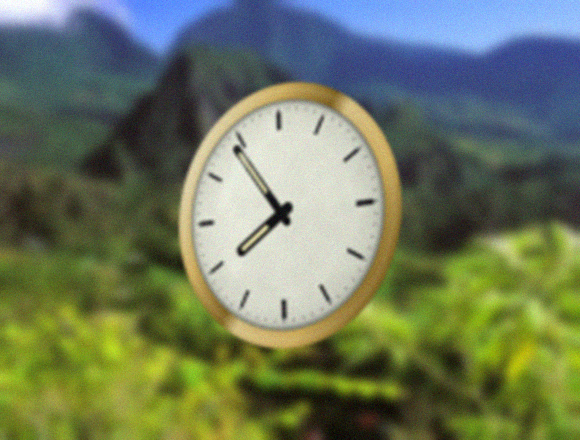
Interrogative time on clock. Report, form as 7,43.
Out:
7,54
